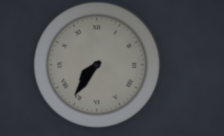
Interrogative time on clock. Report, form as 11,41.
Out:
7,36
